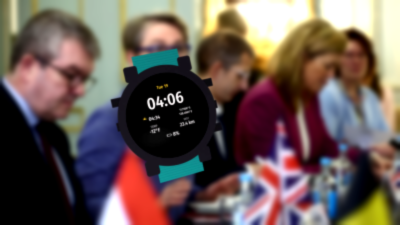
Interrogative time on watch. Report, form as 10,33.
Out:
4,06
